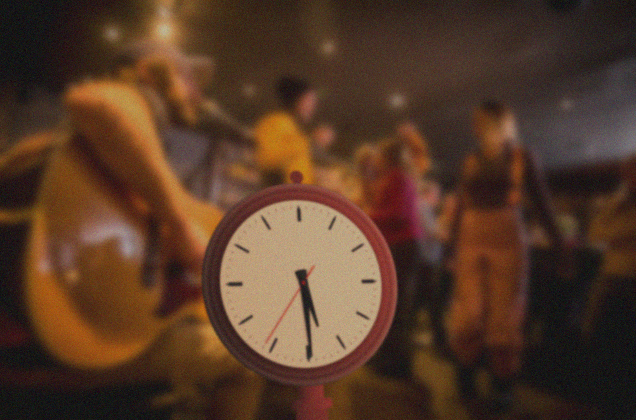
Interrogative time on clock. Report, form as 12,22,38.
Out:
5,29,36
